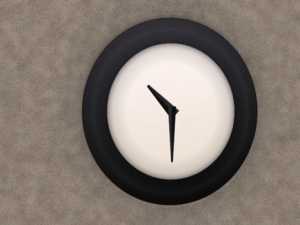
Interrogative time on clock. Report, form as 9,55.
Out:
10,30
